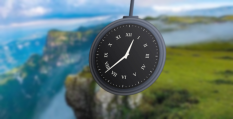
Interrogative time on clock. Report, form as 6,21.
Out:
12,38
